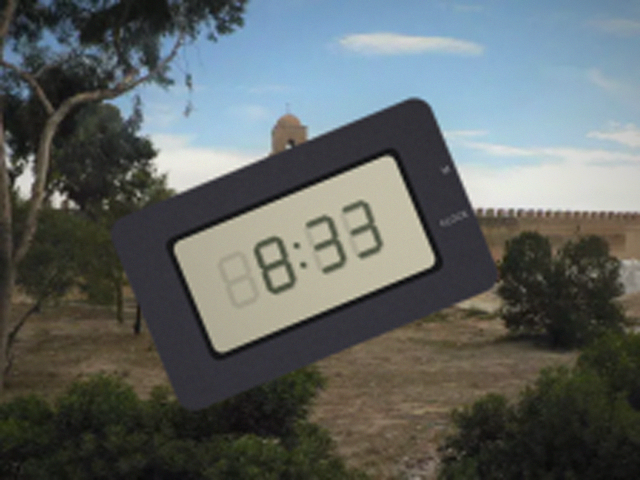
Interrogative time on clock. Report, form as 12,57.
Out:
8,33
